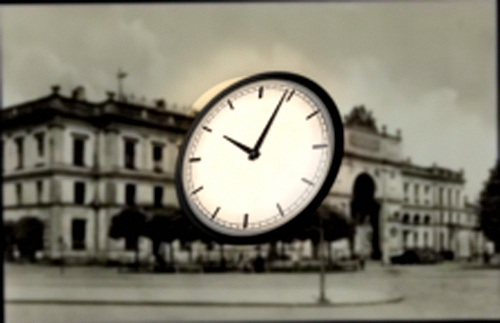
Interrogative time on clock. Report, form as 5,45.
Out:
10,04
